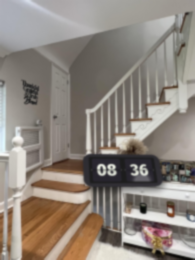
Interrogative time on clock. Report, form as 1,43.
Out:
8,36
